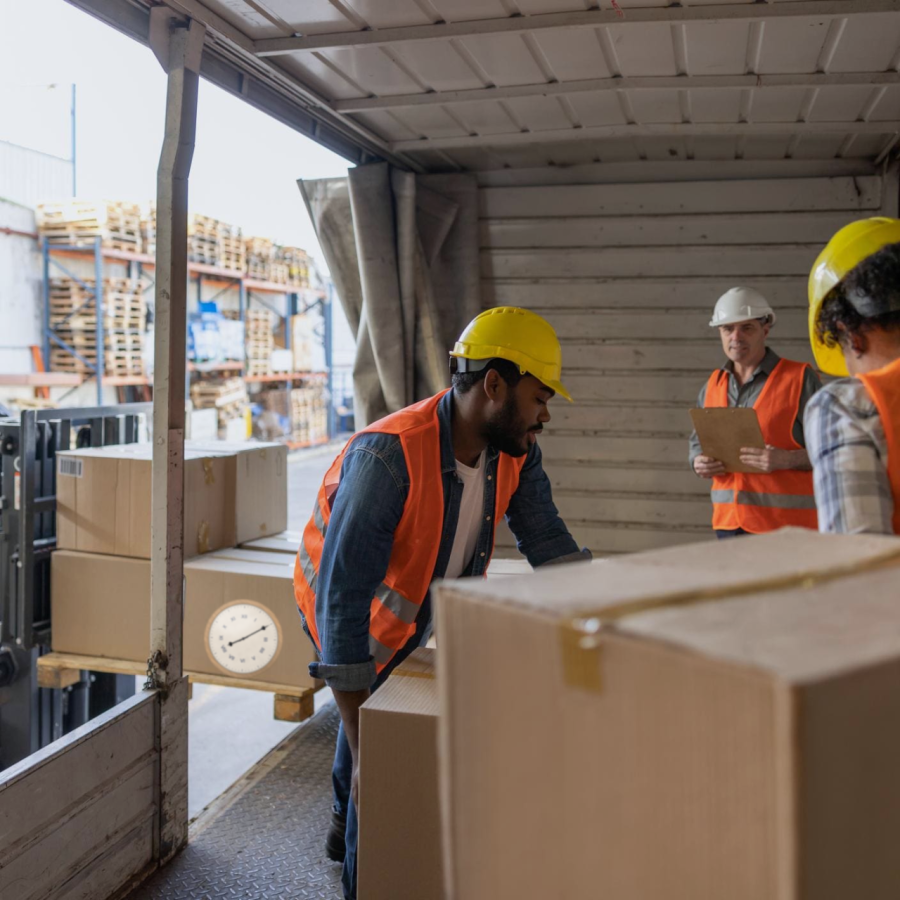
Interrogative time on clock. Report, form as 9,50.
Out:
8,10
